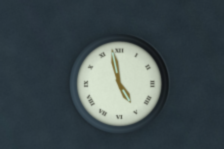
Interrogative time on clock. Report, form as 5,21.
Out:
4,58
